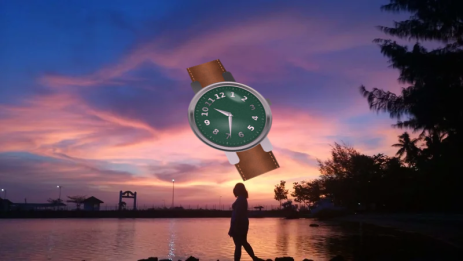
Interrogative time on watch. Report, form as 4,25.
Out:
10,34
